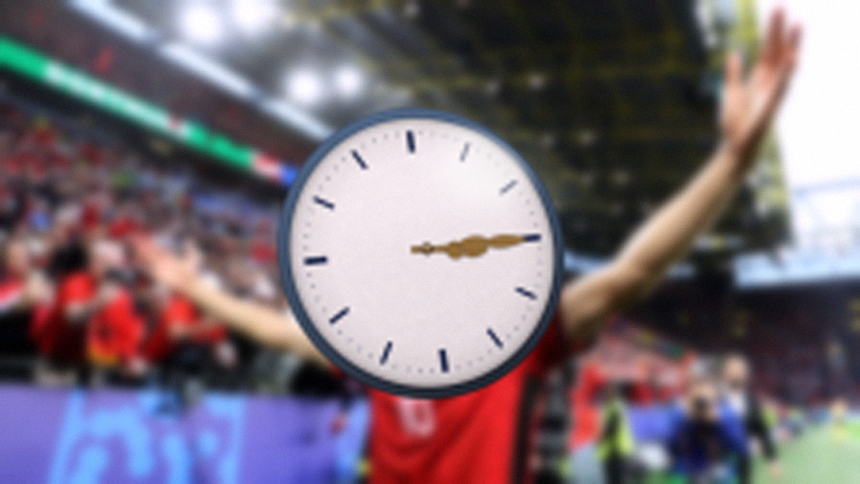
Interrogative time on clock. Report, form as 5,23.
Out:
3,15
